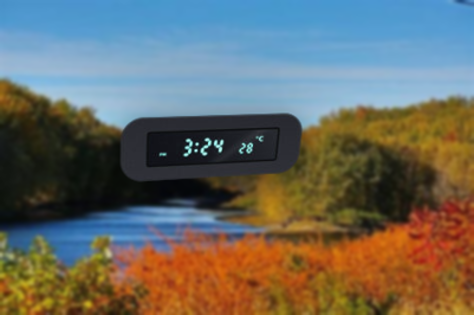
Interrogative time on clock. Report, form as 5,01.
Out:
3,24
